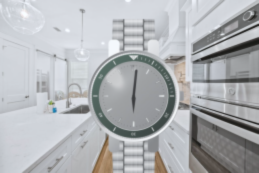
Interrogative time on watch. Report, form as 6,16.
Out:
6,01
